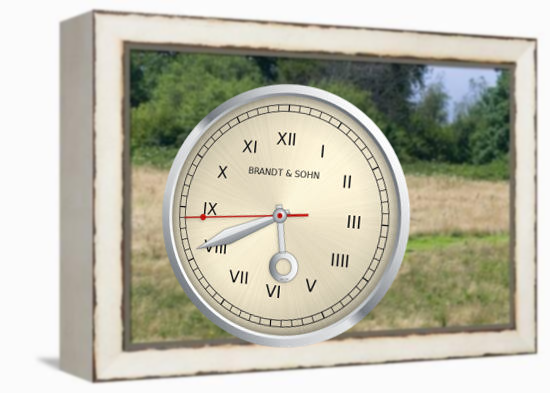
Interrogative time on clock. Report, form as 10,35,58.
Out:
5,40,44
